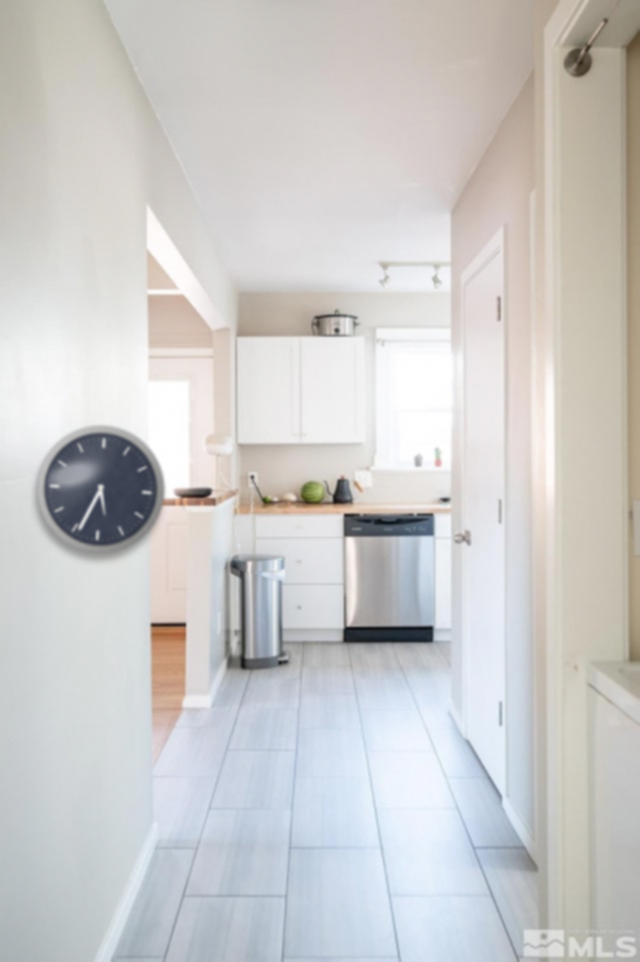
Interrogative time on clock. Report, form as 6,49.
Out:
5,34
